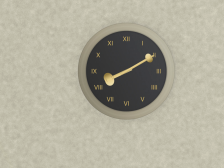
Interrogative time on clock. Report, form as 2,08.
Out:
8,10
